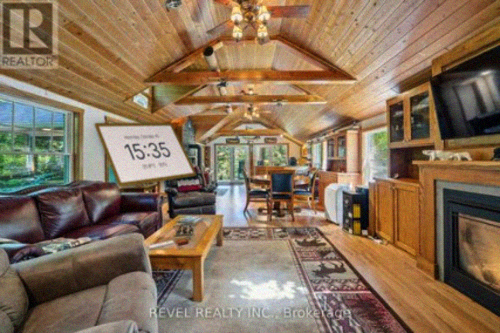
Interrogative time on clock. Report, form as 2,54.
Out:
15,35
